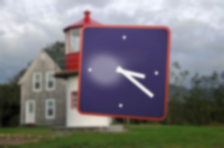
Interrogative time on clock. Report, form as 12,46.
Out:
3,21
